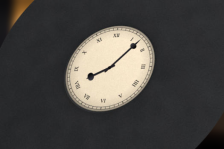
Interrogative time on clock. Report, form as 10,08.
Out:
8,07
